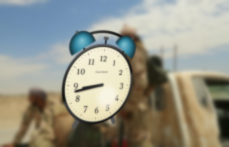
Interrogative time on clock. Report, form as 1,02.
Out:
8,43
